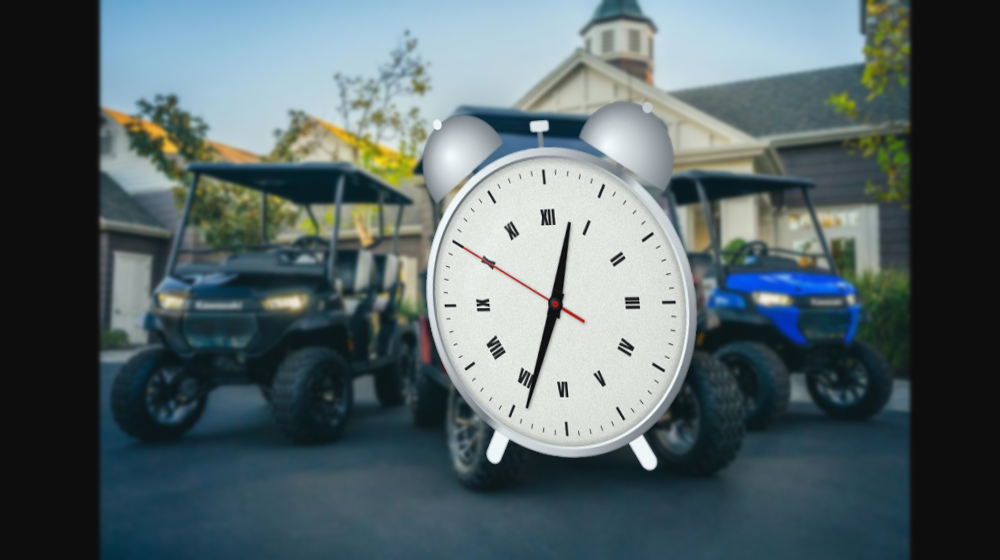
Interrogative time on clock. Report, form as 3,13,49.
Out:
12,33,50
